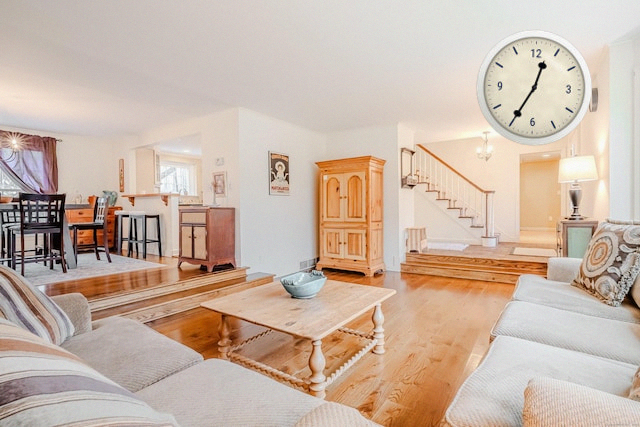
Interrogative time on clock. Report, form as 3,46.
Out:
12,35
